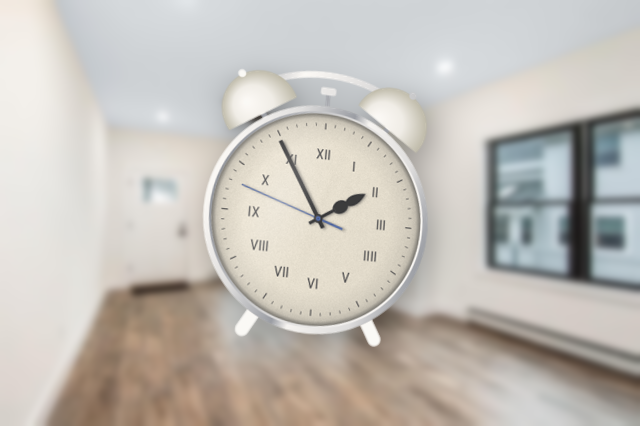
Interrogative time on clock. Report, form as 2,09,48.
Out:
1,54,48
